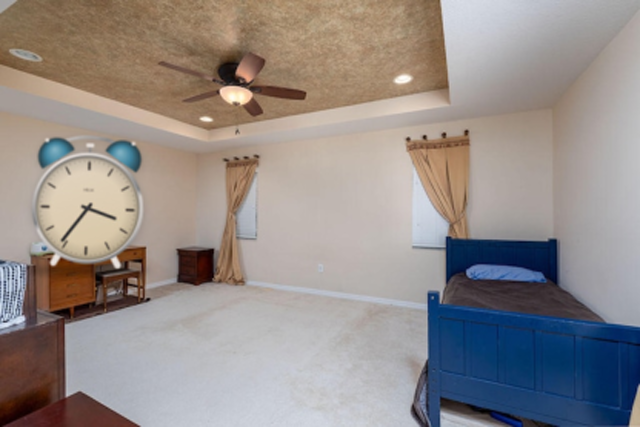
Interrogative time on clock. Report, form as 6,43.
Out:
3,36
